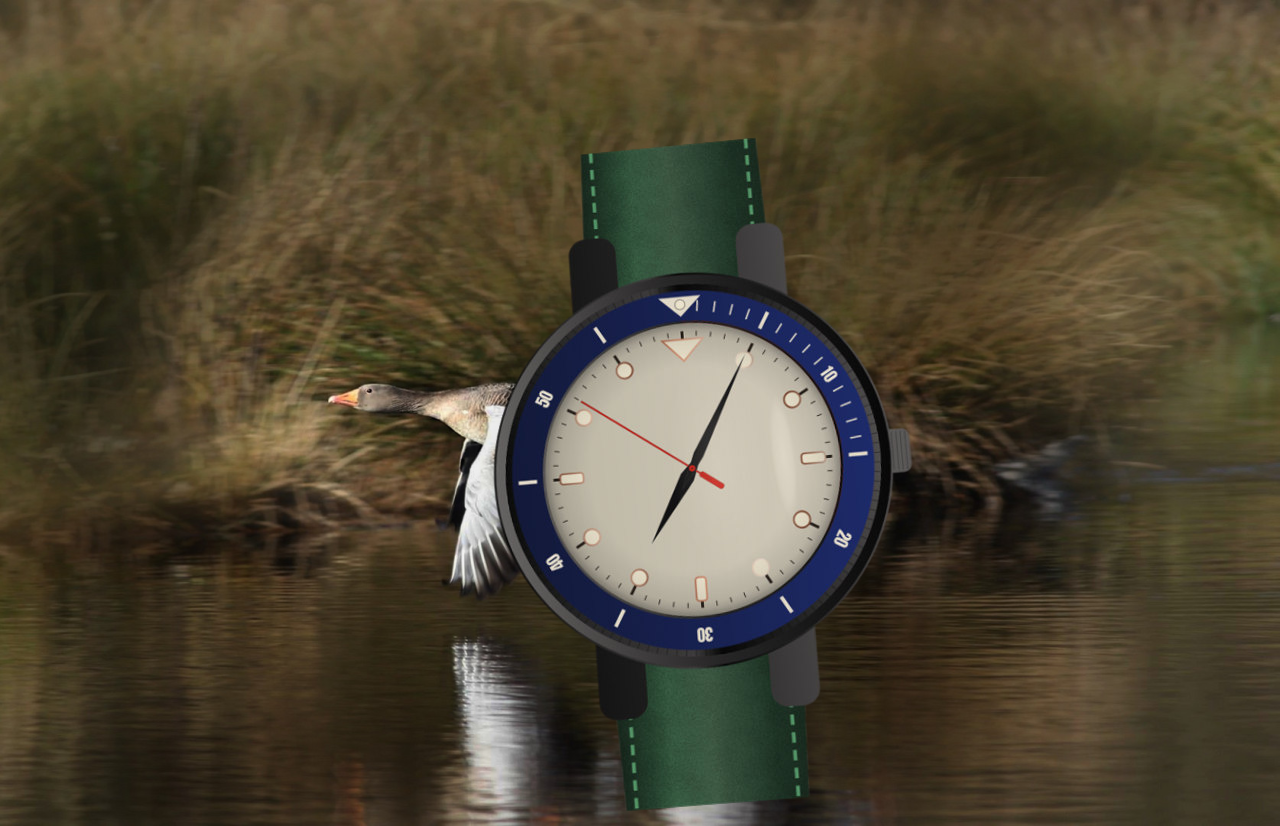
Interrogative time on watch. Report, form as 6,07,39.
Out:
7,04,51
